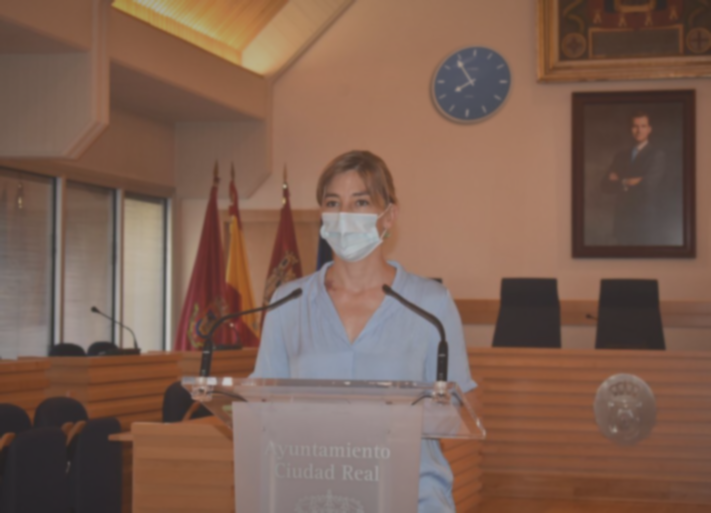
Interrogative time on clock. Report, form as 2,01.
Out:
7,54
